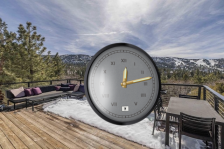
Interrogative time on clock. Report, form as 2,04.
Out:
12,13
